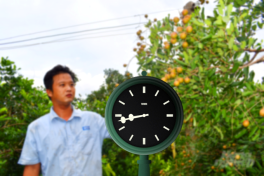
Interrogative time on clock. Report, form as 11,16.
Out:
8,43
